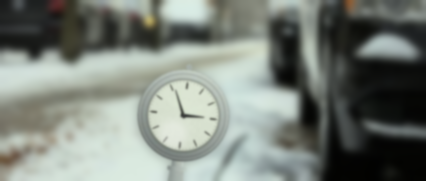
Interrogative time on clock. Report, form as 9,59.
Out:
2,56
